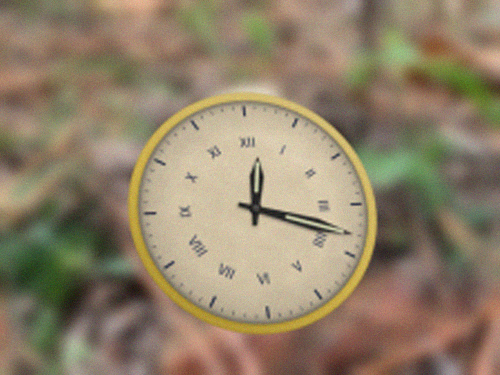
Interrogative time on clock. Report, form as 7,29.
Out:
12,18
